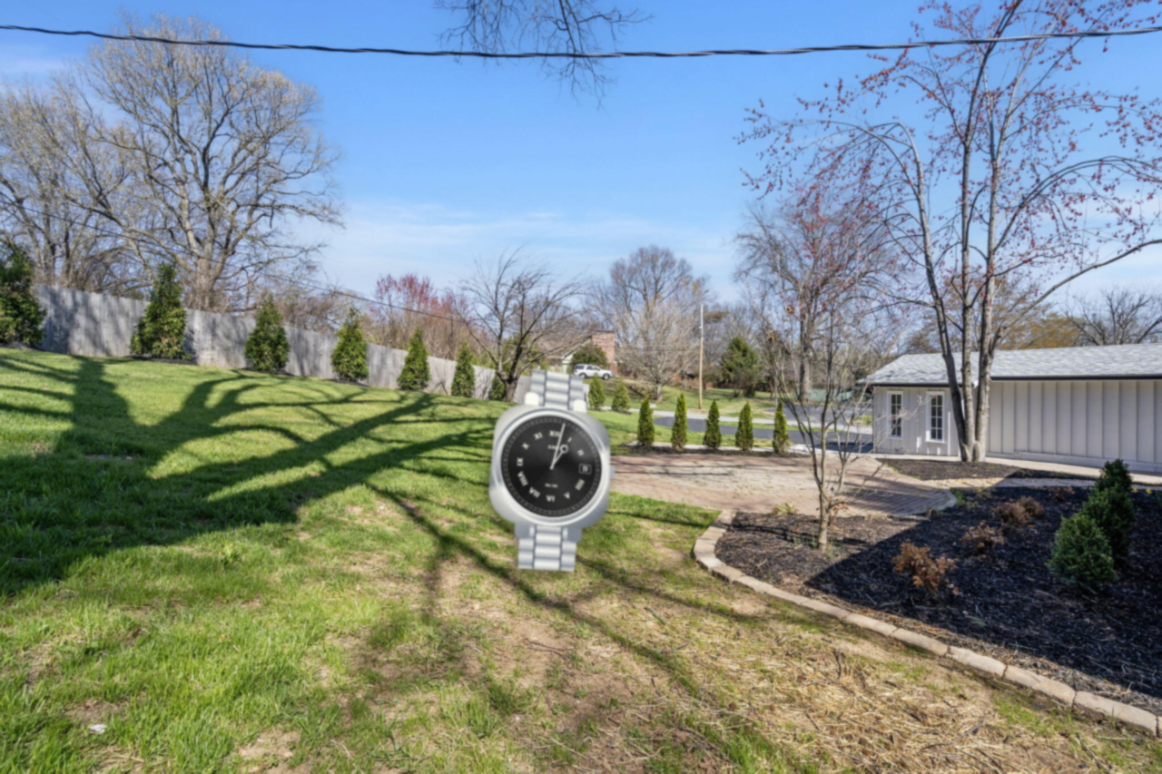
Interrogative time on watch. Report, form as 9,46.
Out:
1,02
